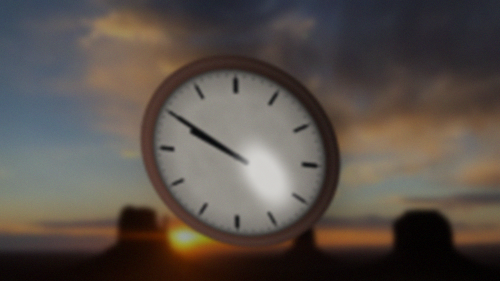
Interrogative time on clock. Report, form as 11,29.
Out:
9,50
